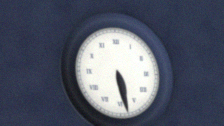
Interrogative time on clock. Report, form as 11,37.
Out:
5,28
